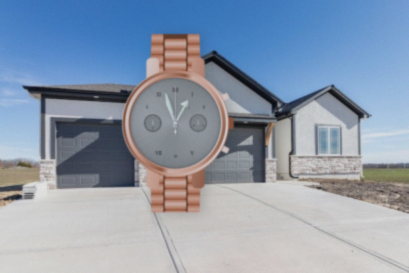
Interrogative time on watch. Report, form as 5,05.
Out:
12,57
